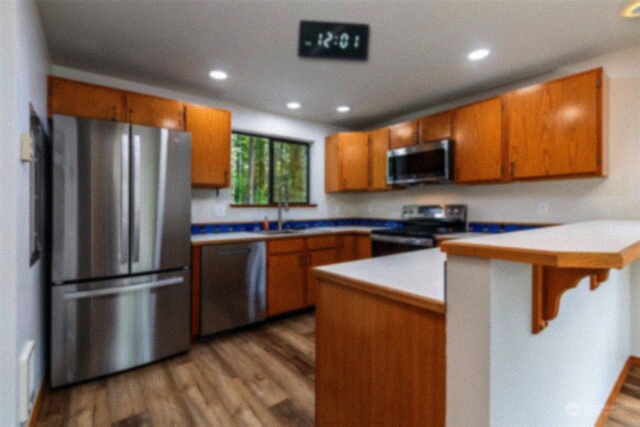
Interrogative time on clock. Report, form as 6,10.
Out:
12,01
